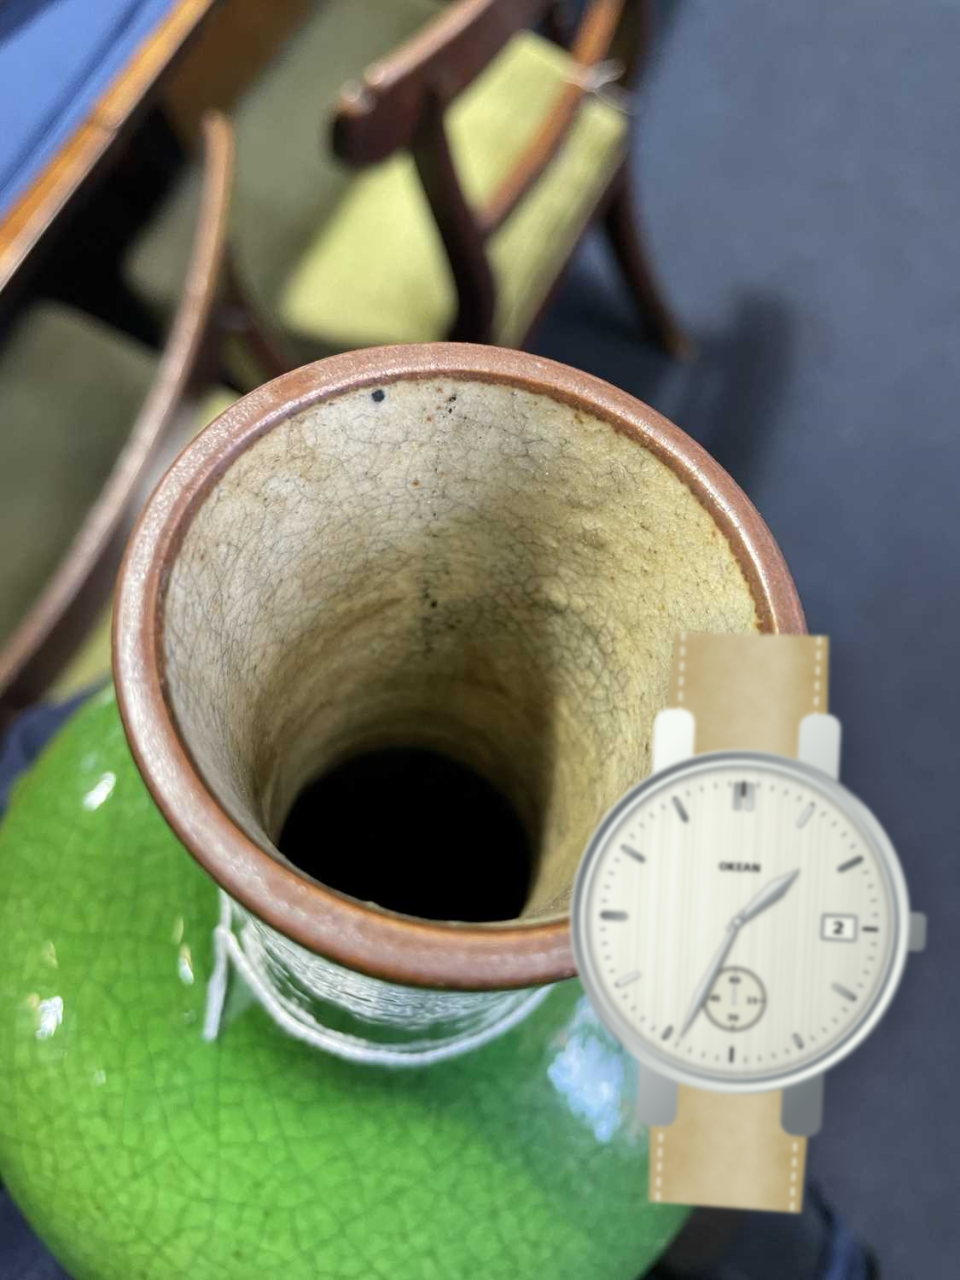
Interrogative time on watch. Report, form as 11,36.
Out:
1,34
